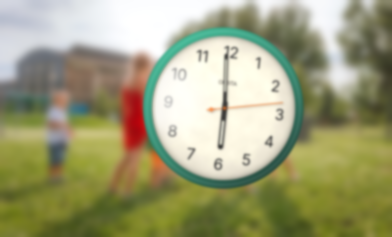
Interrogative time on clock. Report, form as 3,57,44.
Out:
5,59,13
